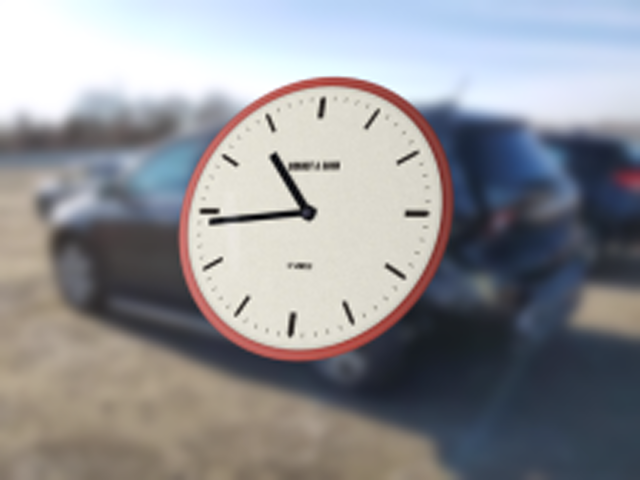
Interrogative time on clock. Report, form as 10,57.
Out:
10,44
